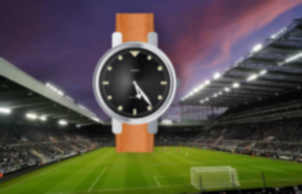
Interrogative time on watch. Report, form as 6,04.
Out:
5,24
